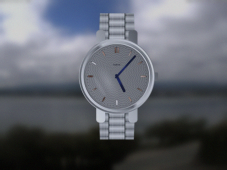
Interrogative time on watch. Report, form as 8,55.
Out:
5,07
